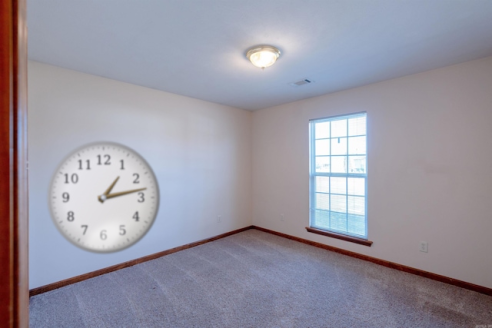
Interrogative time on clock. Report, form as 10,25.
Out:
1,13
